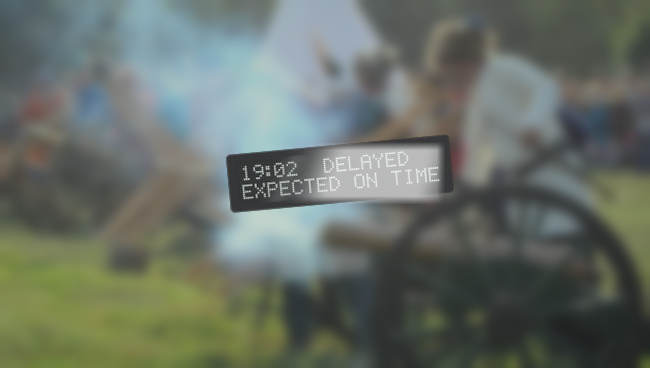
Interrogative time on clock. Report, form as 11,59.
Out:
19,02
